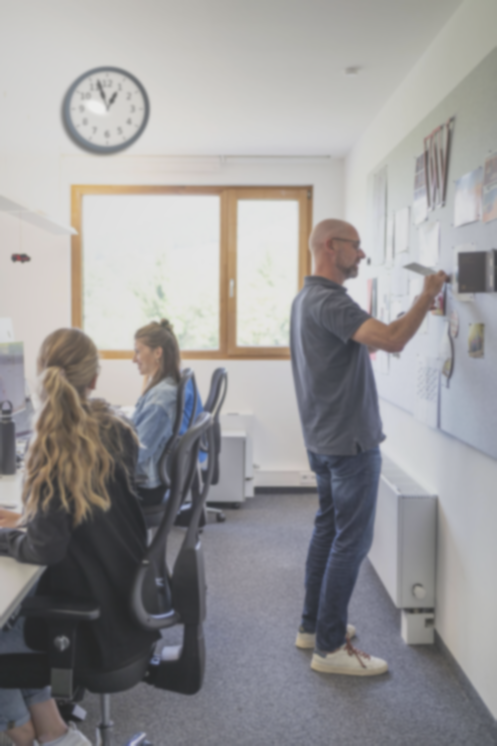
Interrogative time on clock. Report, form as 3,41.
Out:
12,57
